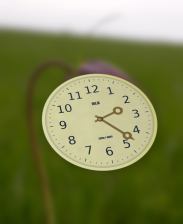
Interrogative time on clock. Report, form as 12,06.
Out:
2,23
